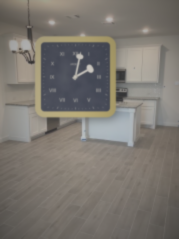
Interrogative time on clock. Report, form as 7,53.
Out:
2,02
